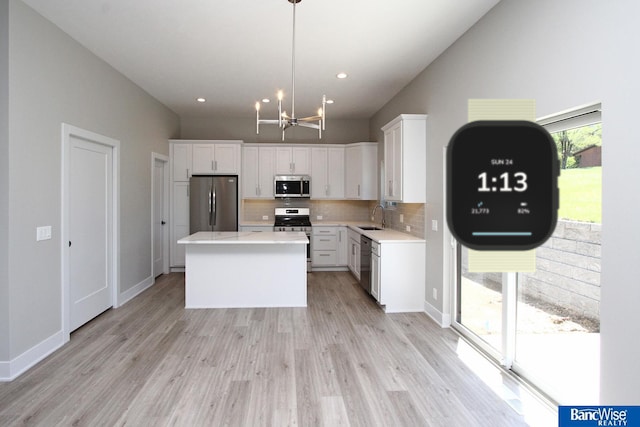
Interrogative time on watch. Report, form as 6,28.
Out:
1,13
